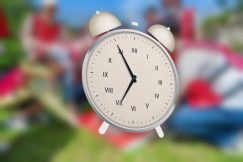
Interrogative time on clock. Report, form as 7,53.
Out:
6,55
